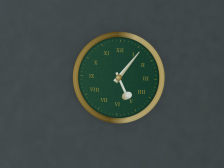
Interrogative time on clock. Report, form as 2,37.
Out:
5,06
